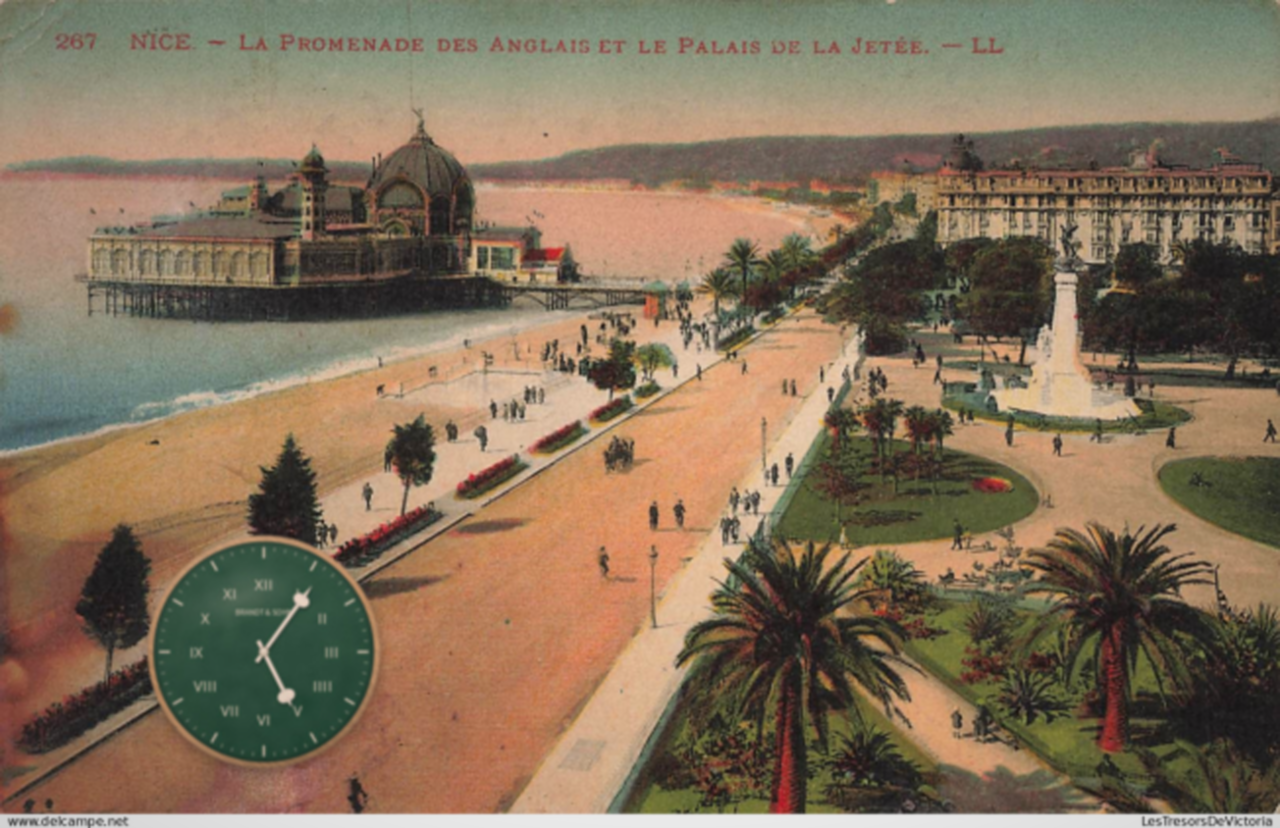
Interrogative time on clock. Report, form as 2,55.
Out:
5,06
